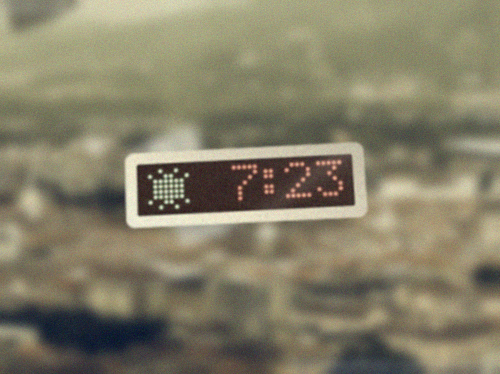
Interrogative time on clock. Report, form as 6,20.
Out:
7,23
